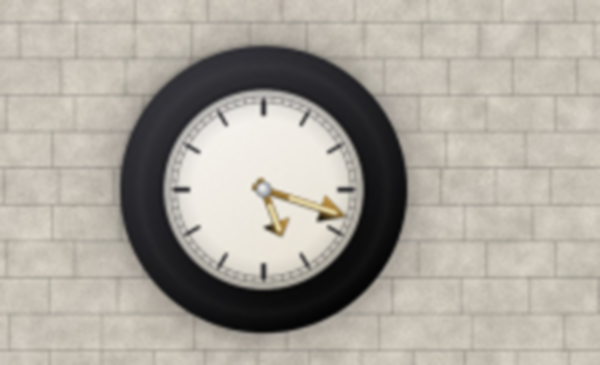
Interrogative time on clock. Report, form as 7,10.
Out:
5,18
